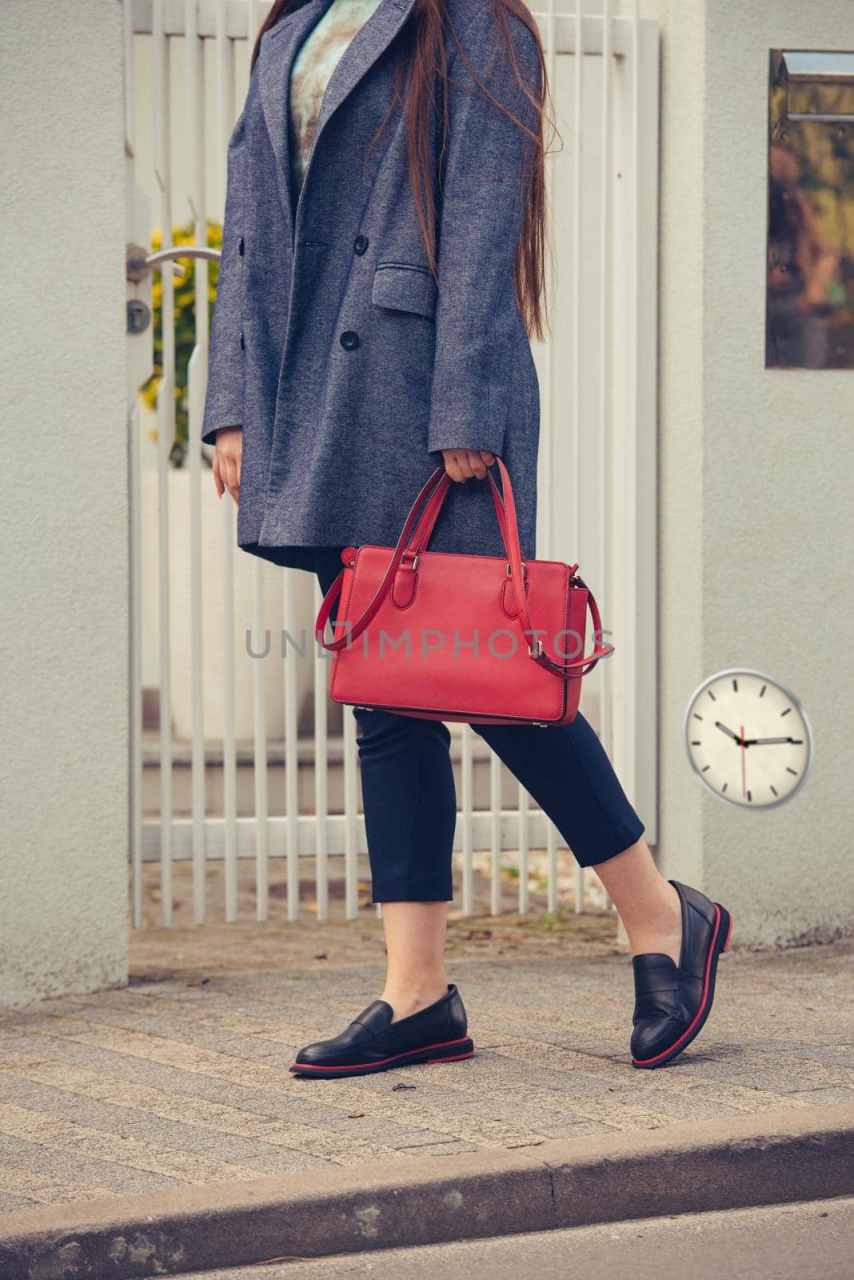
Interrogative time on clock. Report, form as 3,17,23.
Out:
10,14,31
